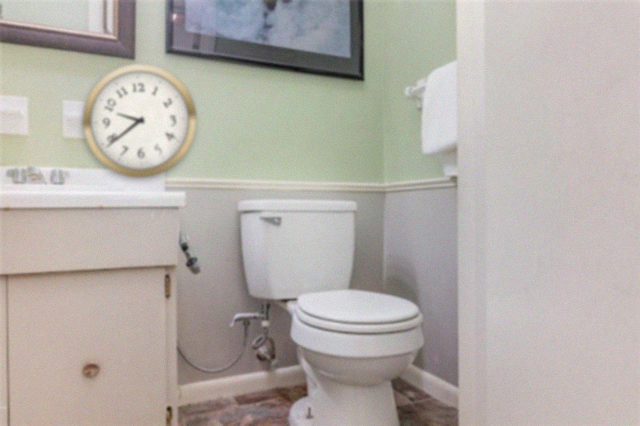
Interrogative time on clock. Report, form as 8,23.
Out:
9,39
